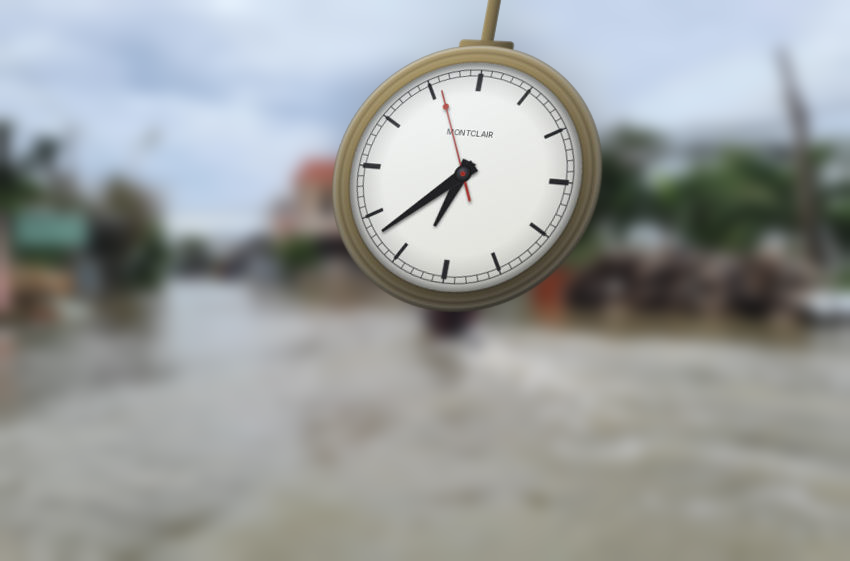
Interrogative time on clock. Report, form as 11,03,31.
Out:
6,37,56
